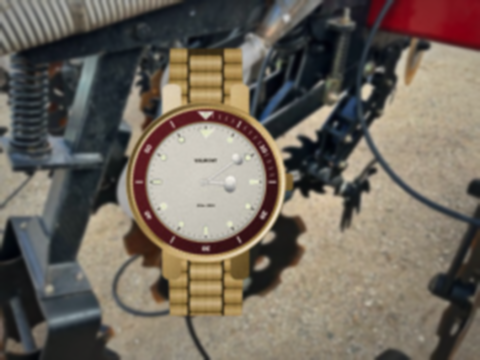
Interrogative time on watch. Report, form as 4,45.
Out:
3,09
